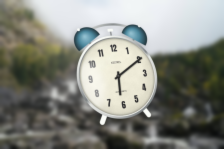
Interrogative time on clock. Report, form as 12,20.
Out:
6,10
